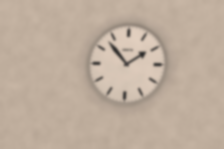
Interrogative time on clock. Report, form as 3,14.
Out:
1,53
